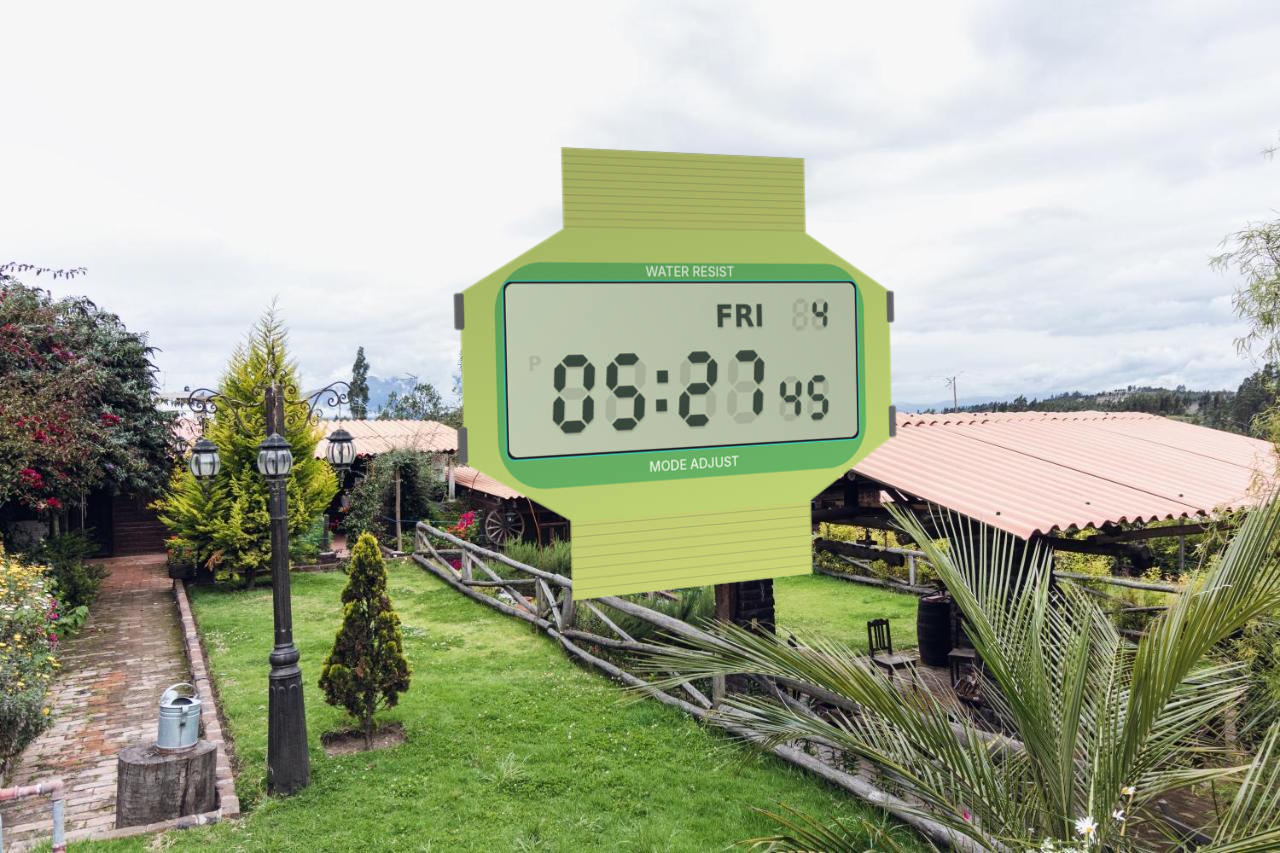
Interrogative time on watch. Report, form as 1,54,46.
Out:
5,27,45
